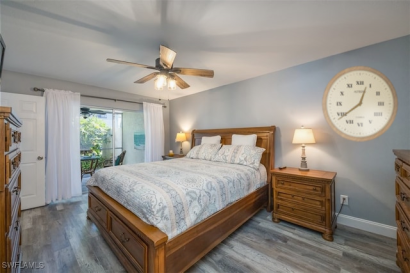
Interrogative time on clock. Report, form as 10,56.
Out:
12,39
